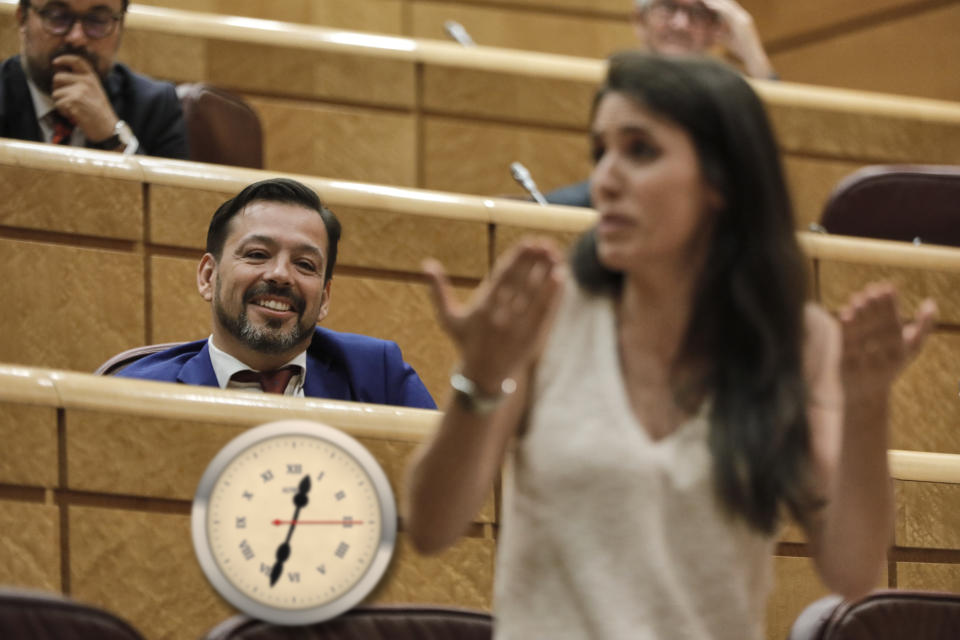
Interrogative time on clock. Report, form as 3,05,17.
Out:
12,33,15
